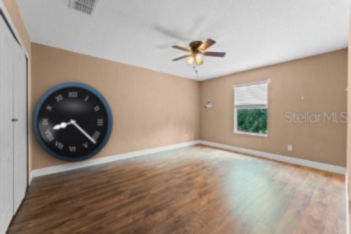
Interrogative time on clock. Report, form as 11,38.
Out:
8,22
